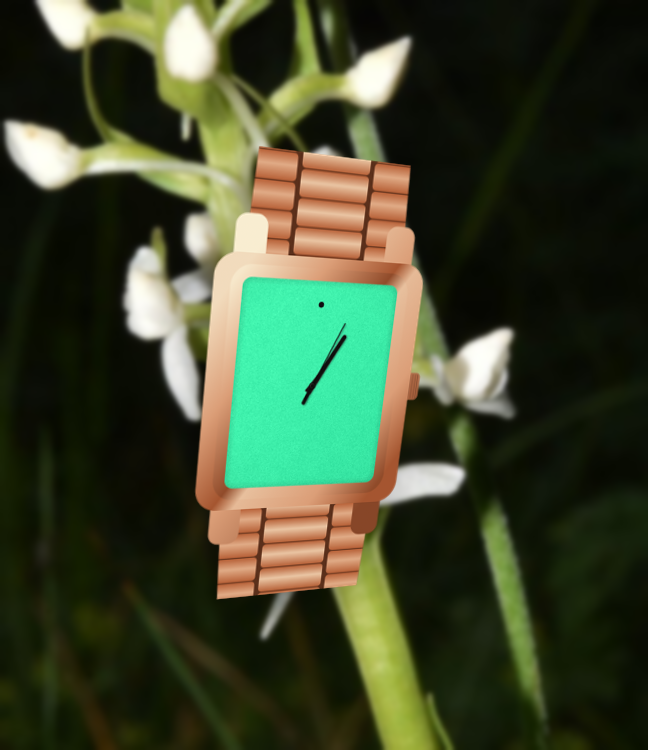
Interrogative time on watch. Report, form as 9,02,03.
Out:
1,05,04
